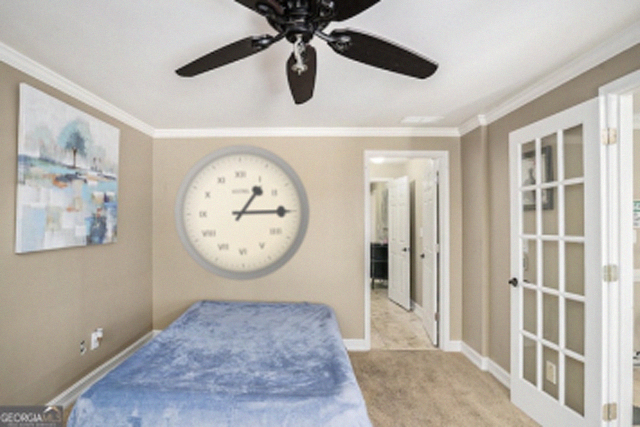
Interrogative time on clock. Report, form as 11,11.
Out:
1,15
